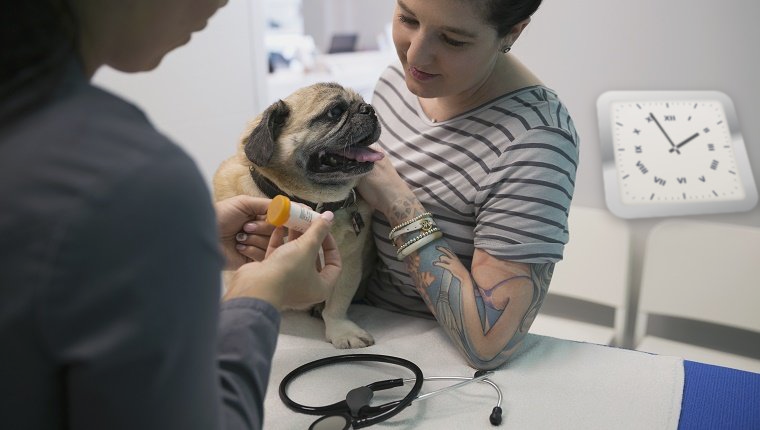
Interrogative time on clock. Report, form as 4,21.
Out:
1,56
